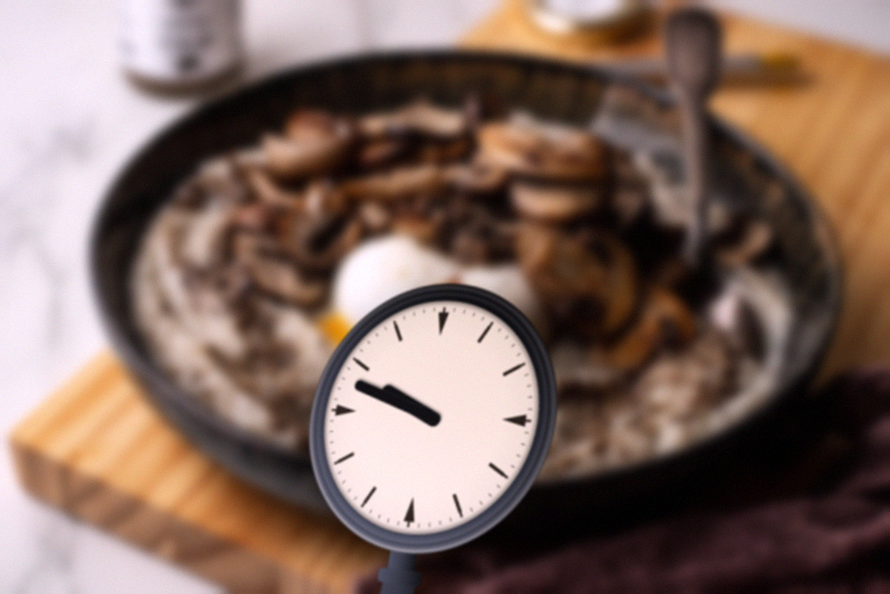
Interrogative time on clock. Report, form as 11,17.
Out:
9,48
